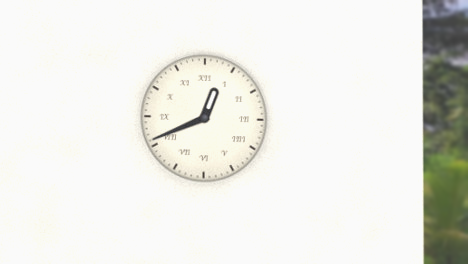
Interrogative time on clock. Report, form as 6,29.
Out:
12,41
